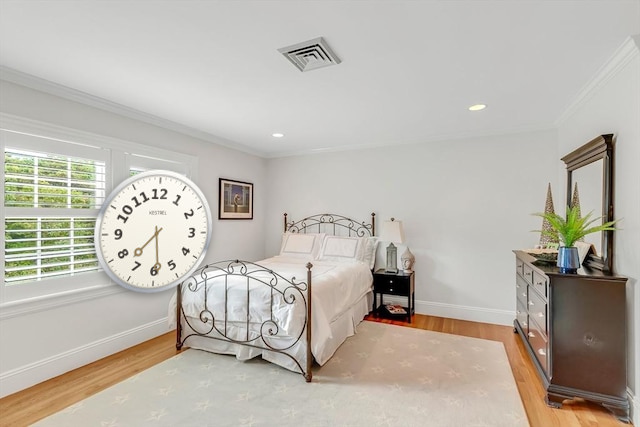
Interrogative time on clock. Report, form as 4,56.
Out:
7,29
